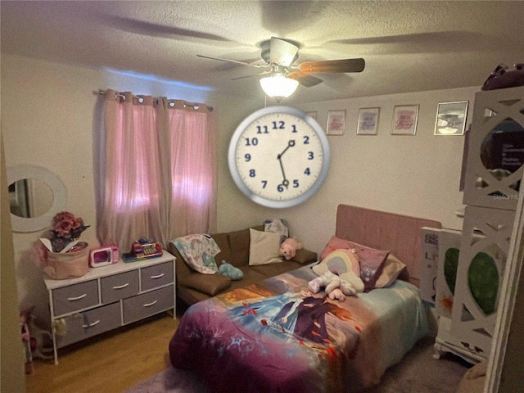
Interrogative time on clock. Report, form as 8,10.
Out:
1,28
